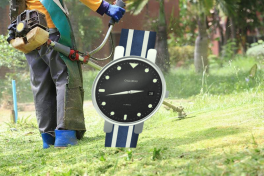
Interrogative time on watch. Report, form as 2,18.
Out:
2,43
